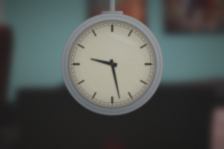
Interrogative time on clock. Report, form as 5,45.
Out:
9,28
